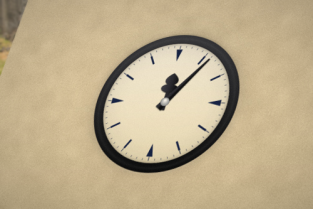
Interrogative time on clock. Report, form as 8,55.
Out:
12,06
